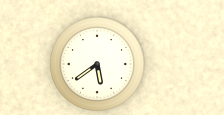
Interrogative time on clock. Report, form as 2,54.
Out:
5,39
